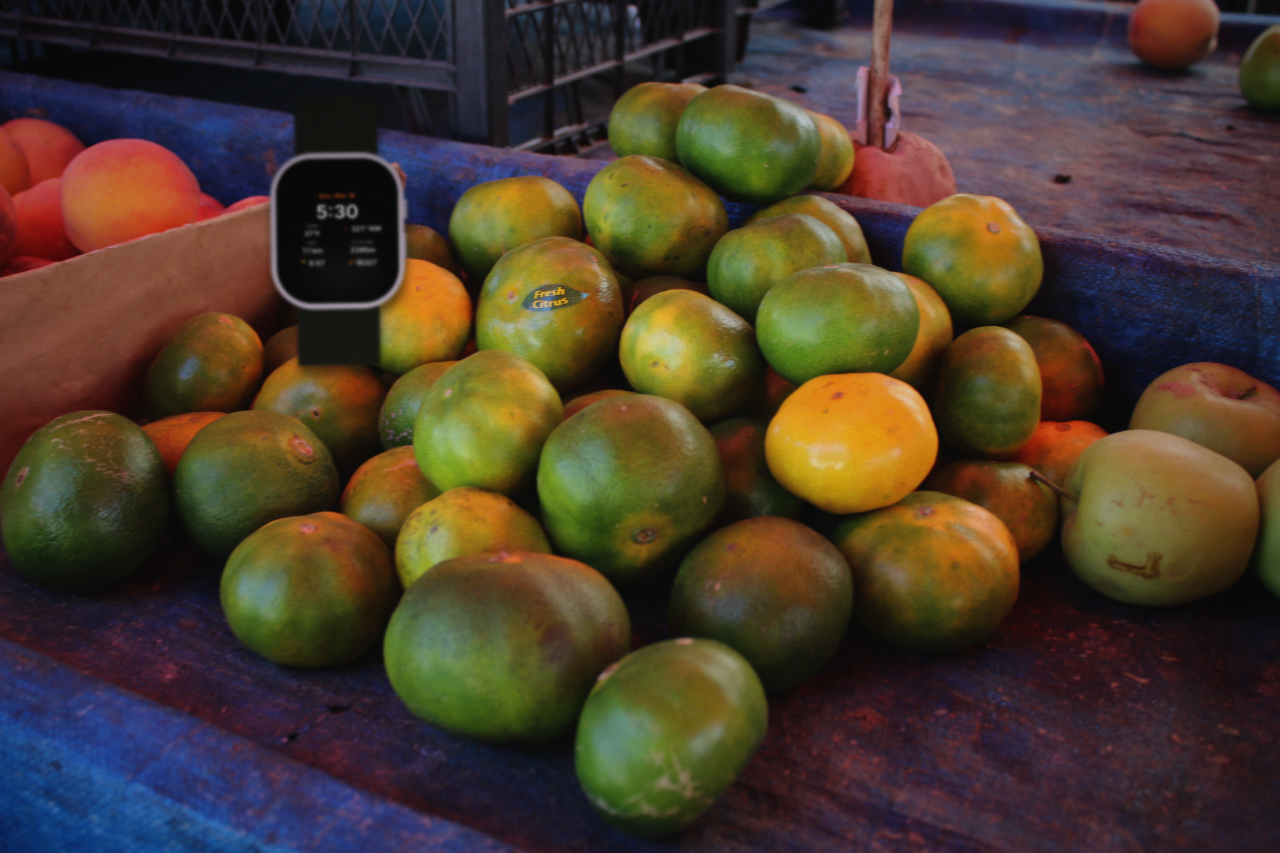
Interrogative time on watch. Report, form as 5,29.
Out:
5,30
